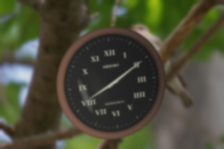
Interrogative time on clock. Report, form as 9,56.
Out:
8,10
